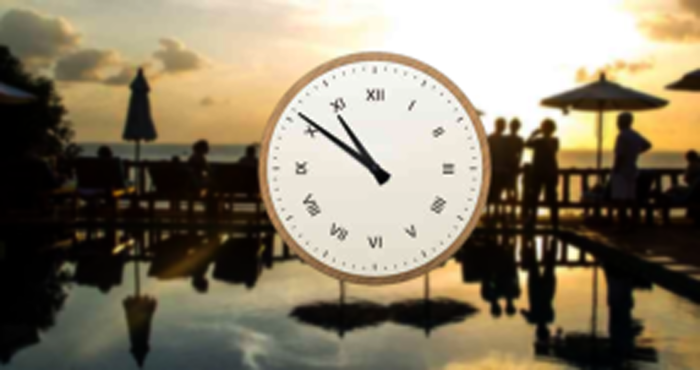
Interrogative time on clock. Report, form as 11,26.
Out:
10,51
